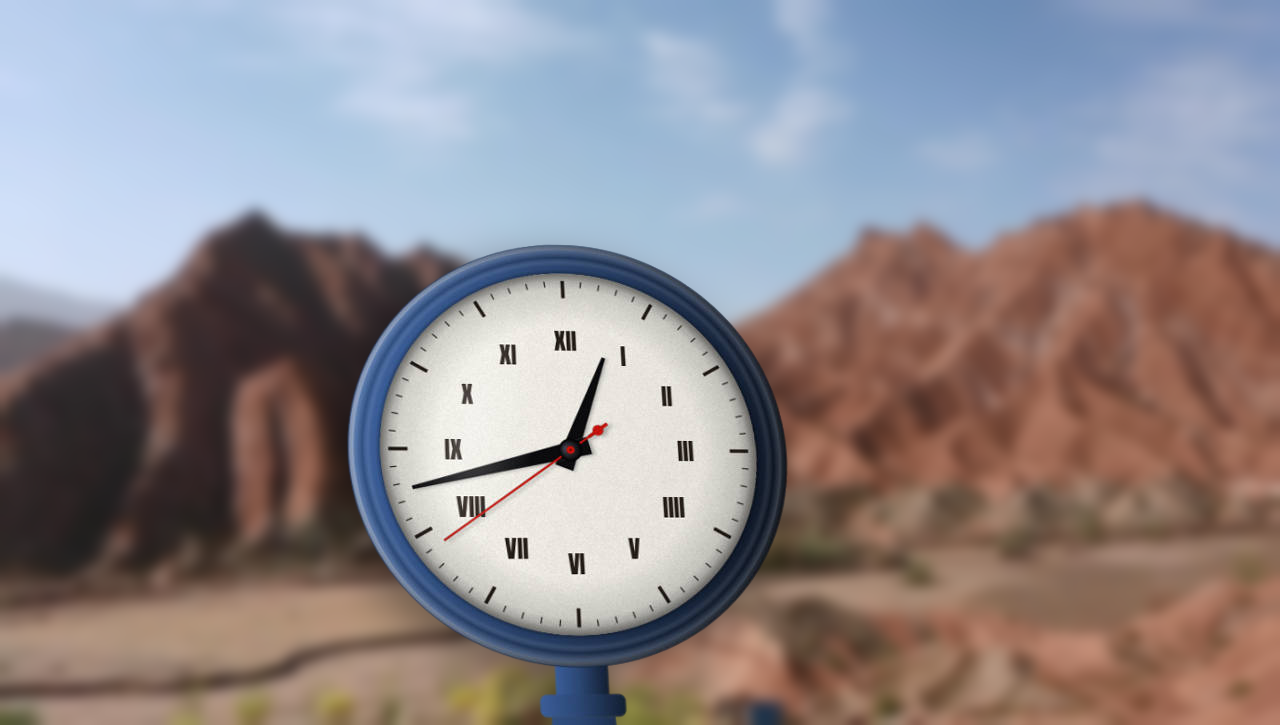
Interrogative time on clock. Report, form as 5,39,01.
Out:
12,42,39
